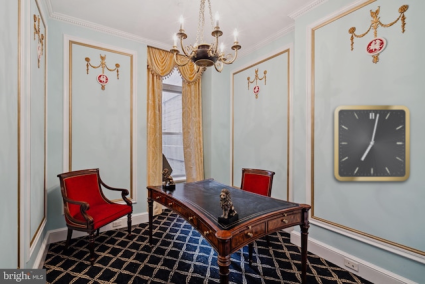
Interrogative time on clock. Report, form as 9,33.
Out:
7,02
